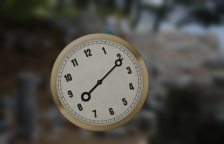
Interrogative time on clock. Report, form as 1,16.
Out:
8,11
